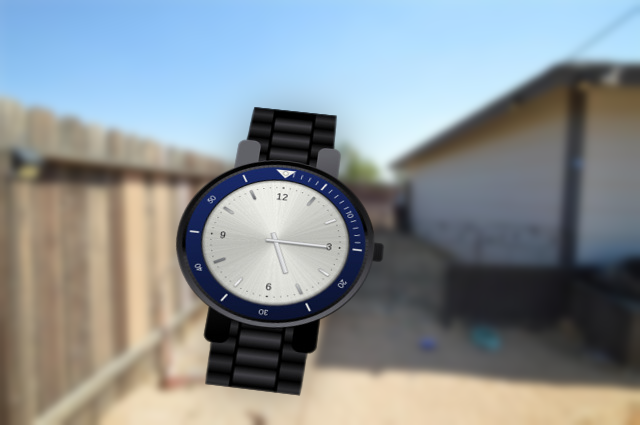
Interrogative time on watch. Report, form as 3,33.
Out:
5,15
